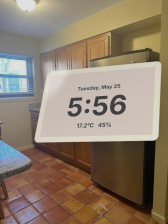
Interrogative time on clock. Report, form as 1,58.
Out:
5,56
